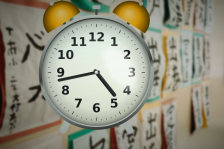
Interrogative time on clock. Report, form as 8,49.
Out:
4,43
